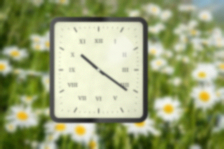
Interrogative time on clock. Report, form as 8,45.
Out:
10,21
